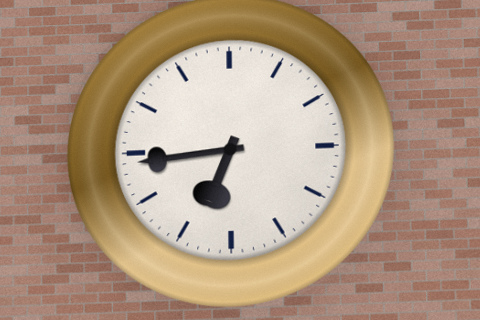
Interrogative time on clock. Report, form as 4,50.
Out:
6,44
